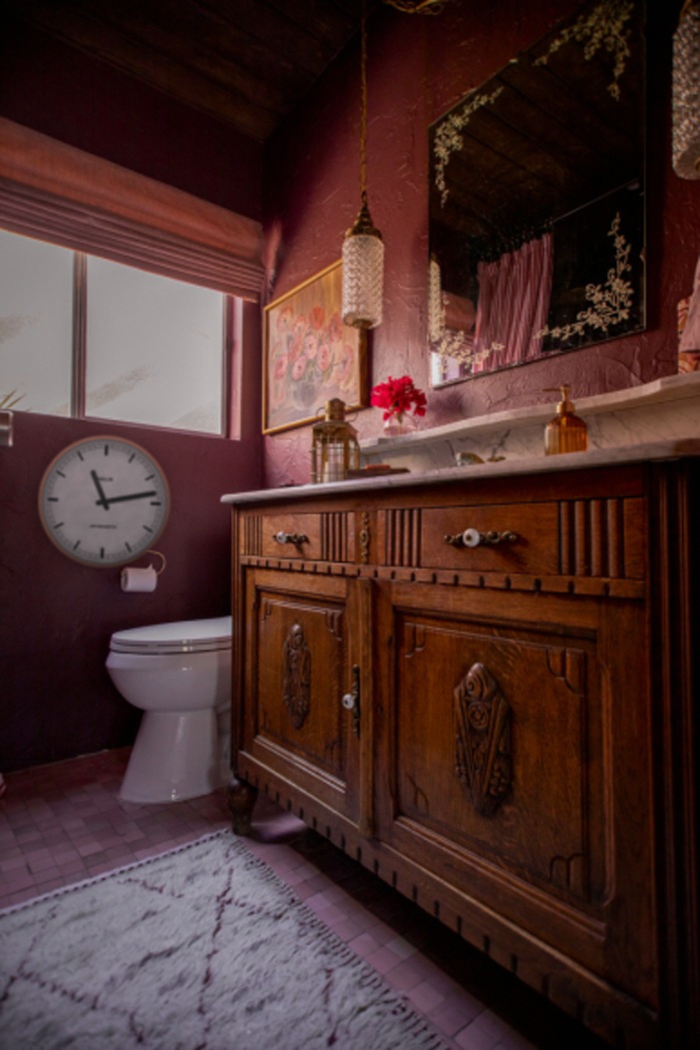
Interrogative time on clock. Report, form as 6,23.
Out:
11,13
